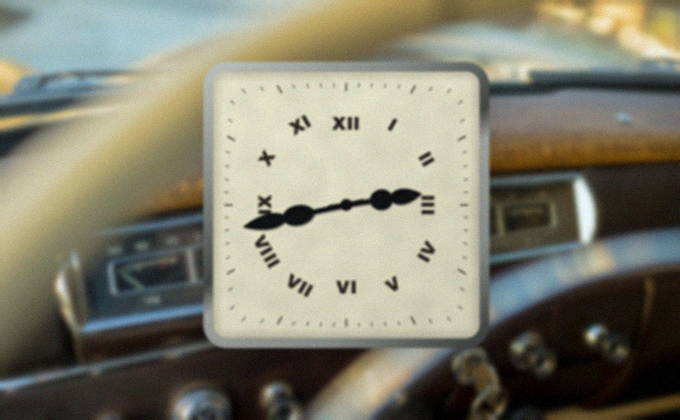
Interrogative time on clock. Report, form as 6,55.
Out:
2,43
